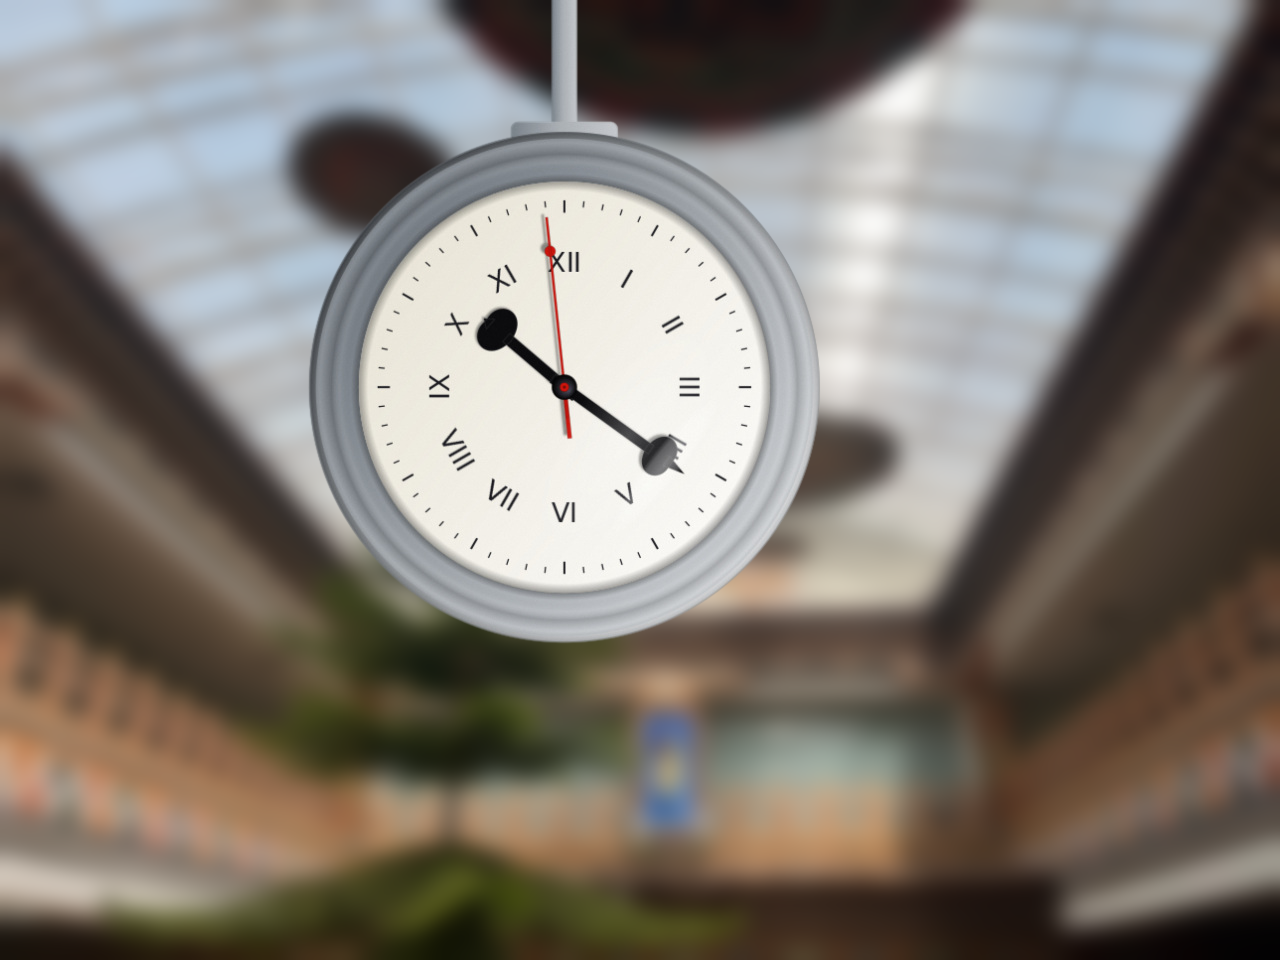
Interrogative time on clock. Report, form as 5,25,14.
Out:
10,20,59
